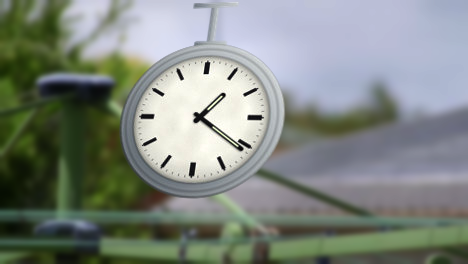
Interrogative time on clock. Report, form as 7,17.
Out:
1,21
